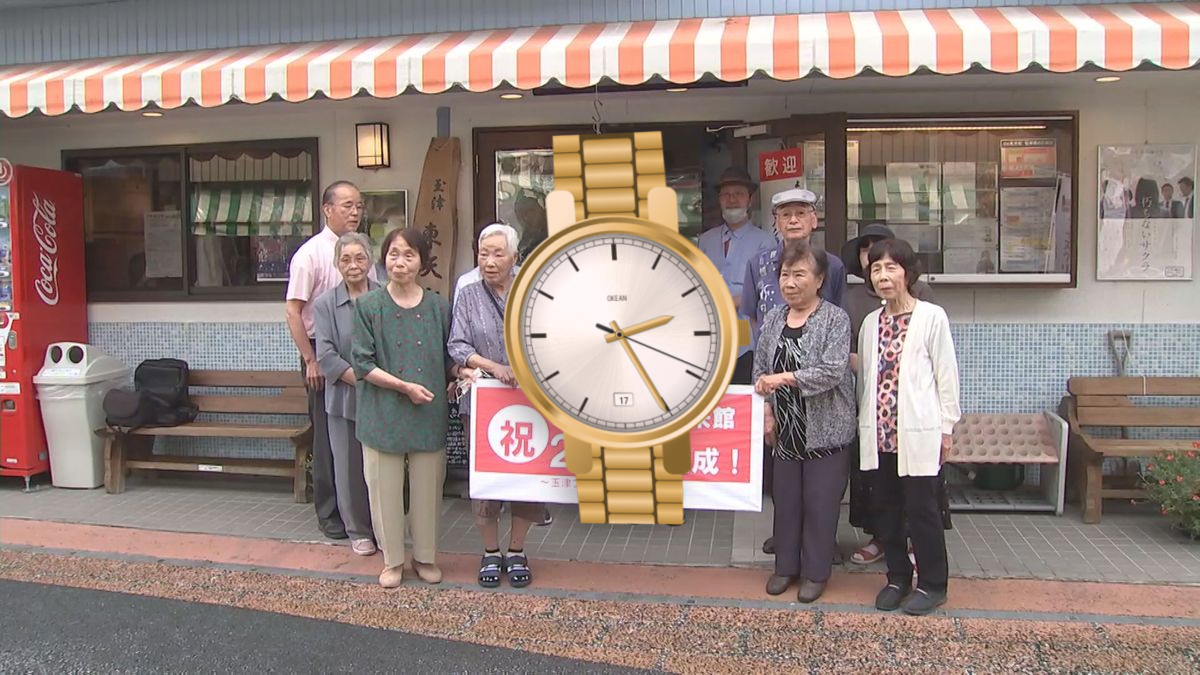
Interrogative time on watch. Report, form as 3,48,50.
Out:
2,25,19
